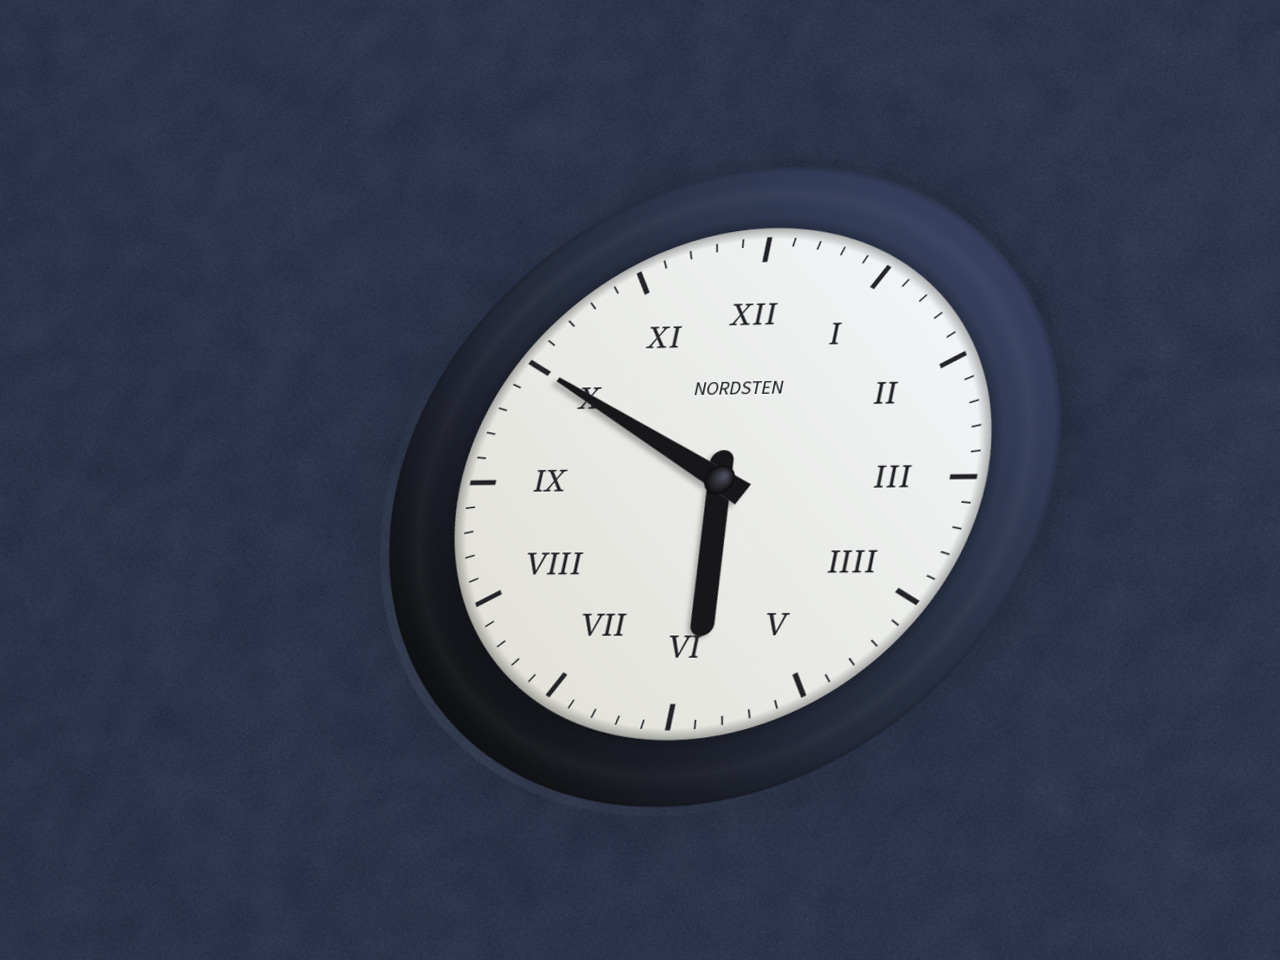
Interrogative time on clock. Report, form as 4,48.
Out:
5,50
